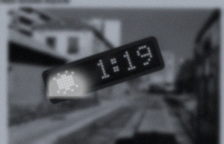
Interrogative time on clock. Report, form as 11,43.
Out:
1,19
